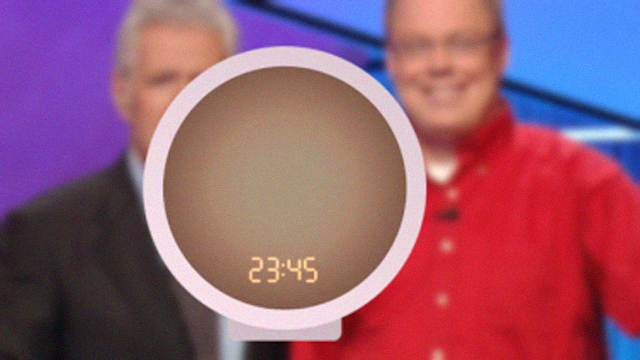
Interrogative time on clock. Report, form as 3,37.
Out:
23,45
